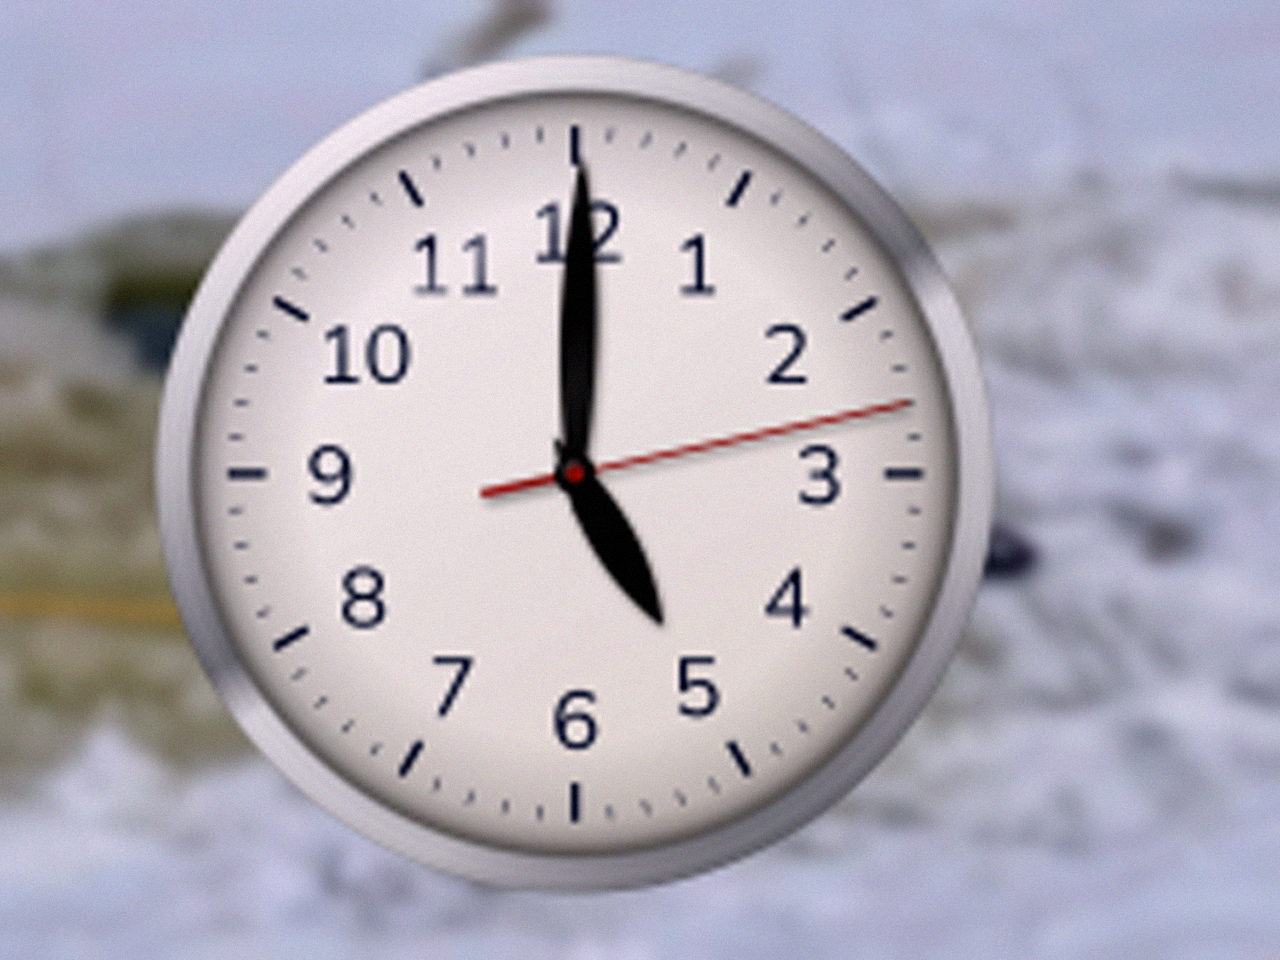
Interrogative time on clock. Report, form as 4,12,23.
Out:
5,00,13
